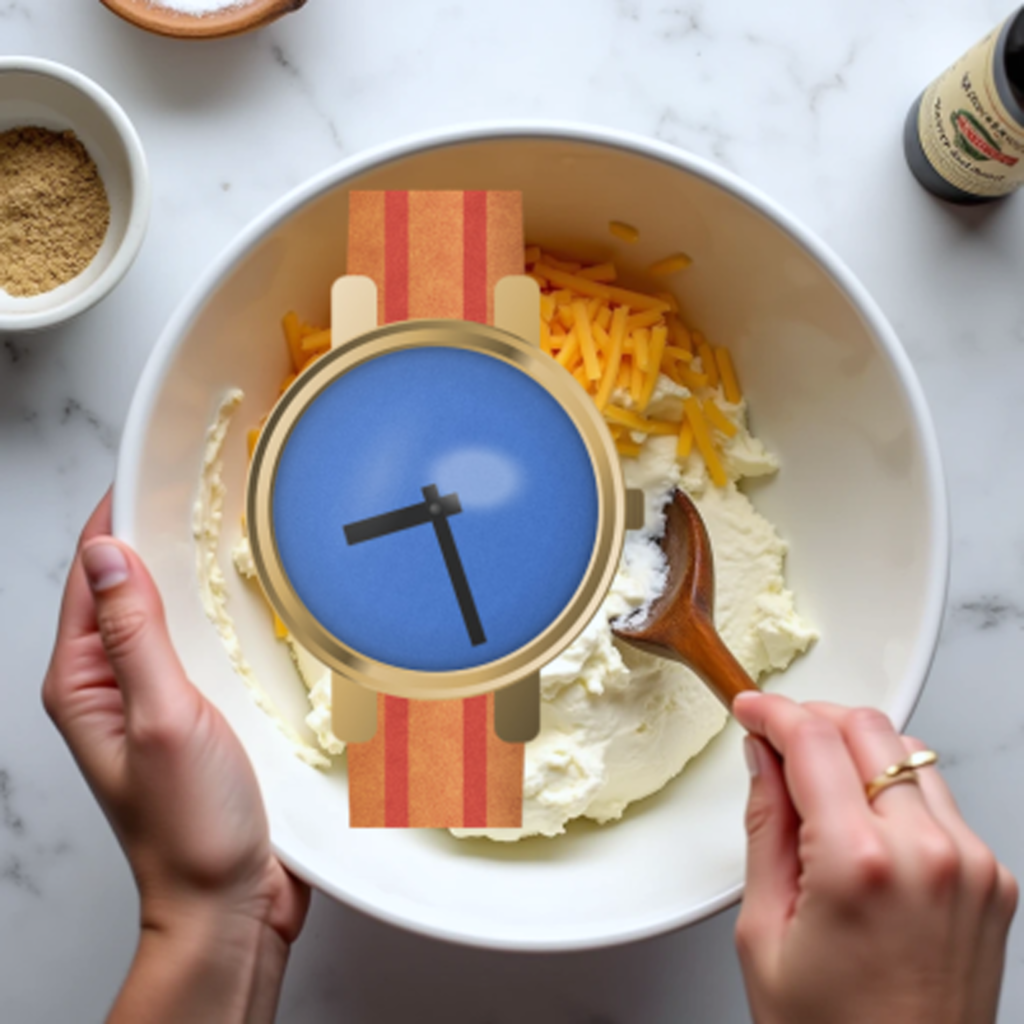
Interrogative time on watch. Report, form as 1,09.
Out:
8,27
